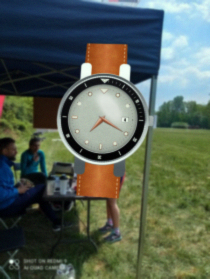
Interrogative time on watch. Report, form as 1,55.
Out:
7,20
